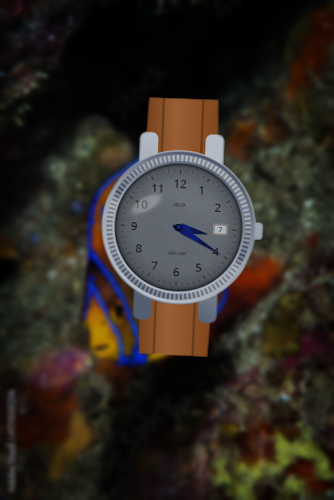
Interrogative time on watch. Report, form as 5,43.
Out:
3,20
